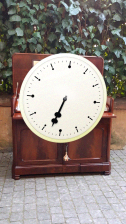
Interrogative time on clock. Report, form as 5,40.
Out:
6,33
